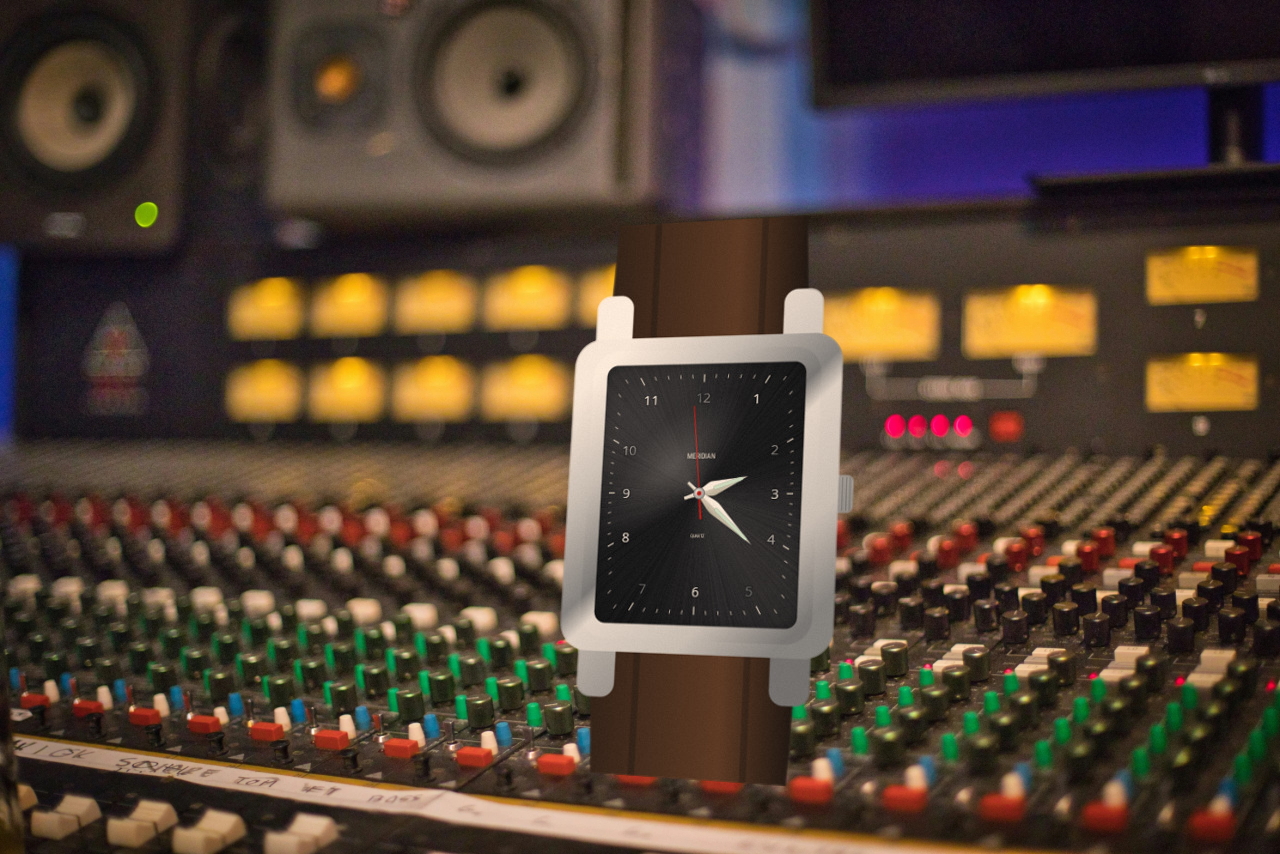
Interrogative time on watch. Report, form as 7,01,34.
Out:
2,21,59
